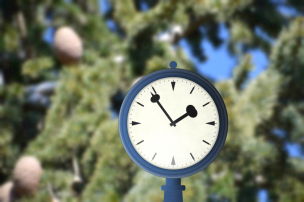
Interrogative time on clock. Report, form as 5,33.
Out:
1,54
